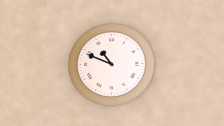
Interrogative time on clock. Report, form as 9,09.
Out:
10,49
